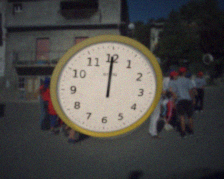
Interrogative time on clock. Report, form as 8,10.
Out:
12,00
